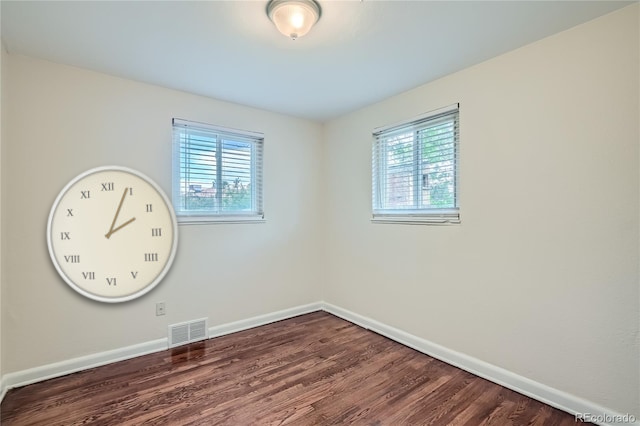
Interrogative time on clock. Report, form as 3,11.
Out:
2,04
